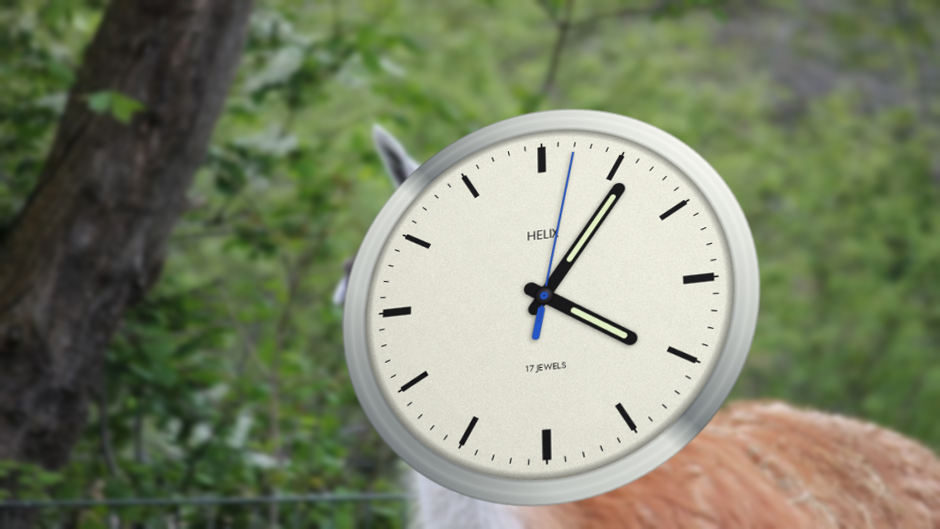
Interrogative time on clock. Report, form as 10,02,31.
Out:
4,06,02
